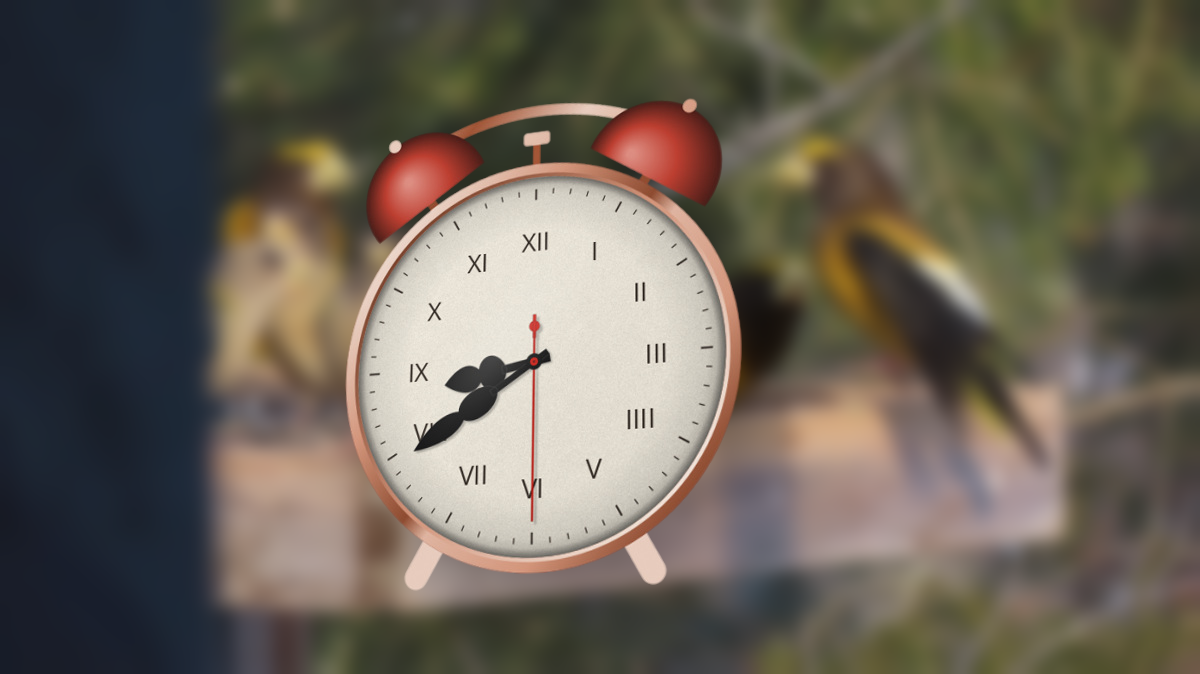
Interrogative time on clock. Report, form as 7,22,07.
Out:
8,39,30
